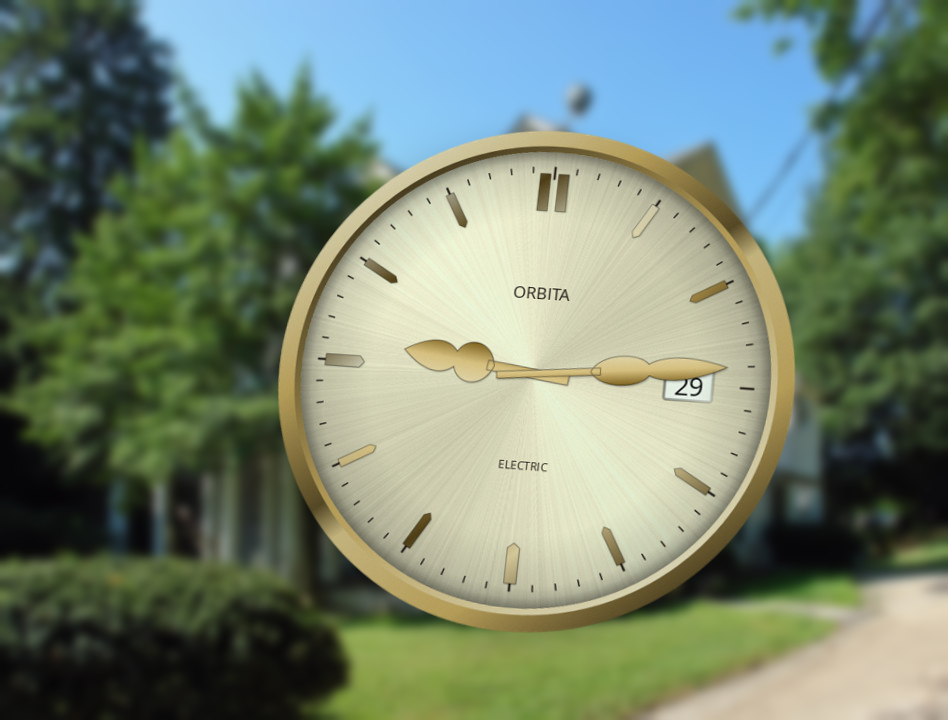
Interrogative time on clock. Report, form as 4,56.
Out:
9,14
